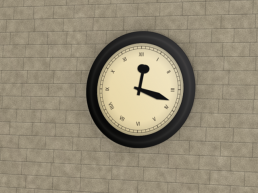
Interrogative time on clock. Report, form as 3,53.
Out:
12,18
